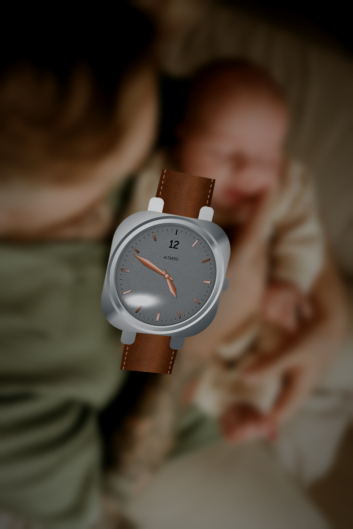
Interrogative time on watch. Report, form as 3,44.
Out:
4,49
